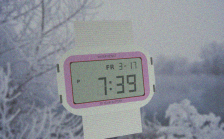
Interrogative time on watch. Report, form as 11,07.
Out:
7,39
